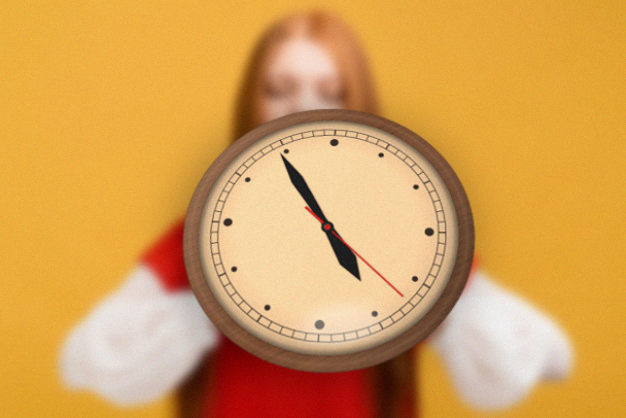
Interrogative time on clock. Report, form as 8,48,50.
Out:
4,54,22
